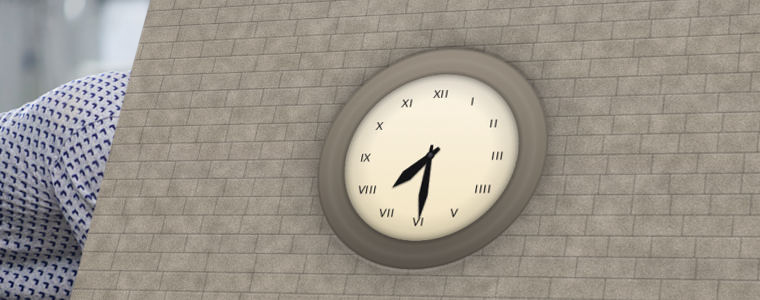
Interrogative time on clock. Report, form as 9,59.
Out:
7,30
